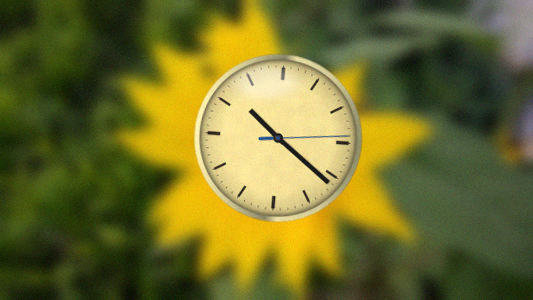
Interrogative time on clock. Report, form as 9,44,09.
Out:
10,21,14
